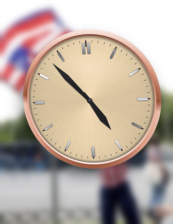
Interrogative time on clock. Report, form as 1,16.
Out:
4,53
